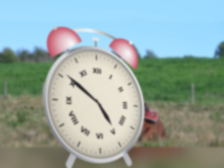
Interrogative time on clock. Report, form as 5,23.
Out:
4,51
